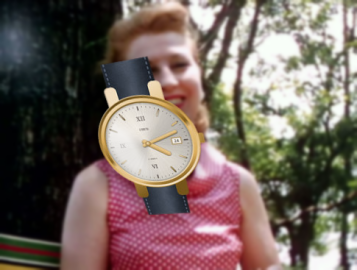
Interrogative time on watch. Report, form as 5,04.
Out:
4,12
